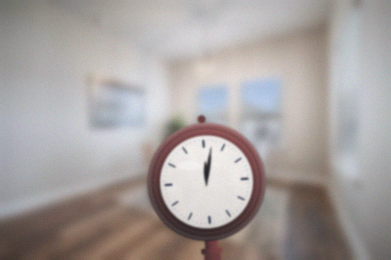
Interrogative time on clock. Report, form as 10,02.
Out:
12,02
